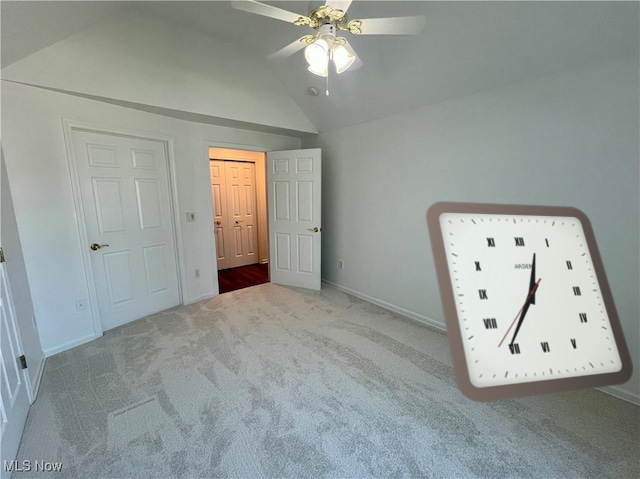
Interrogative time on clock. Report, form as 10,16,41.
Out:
12,35,37
